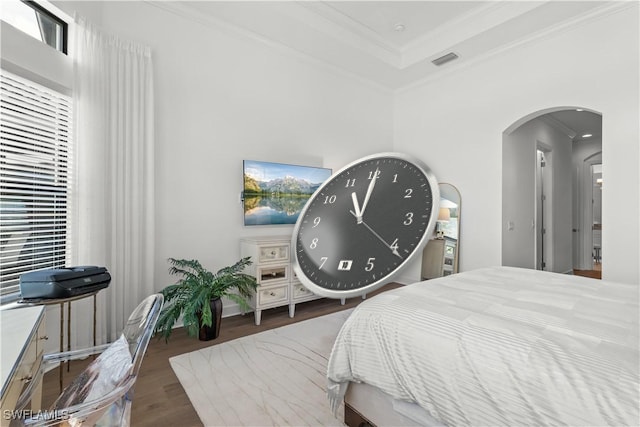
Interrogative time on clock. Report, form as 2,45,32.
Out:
11,00,21
